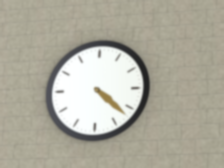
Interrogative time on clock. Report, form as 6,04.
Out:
4,22
